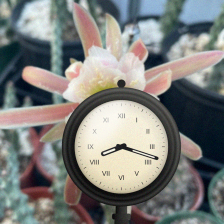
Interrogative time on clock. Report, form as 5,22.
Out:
8,18
